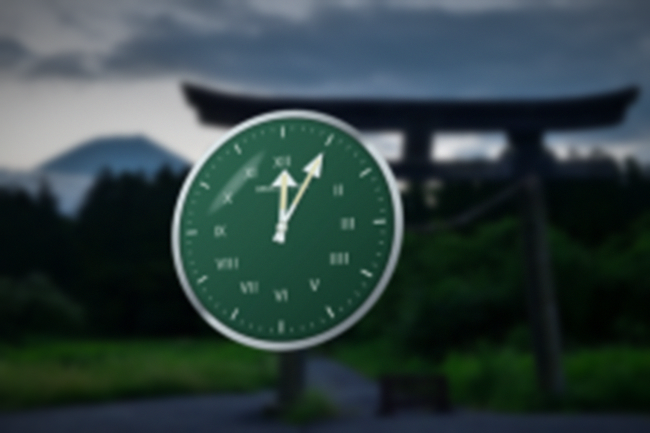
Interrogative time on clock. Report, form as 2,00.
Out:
12,05
